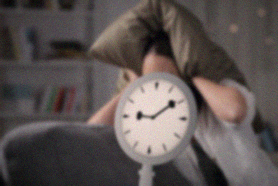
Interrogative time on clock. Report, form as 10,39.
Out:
9,09
